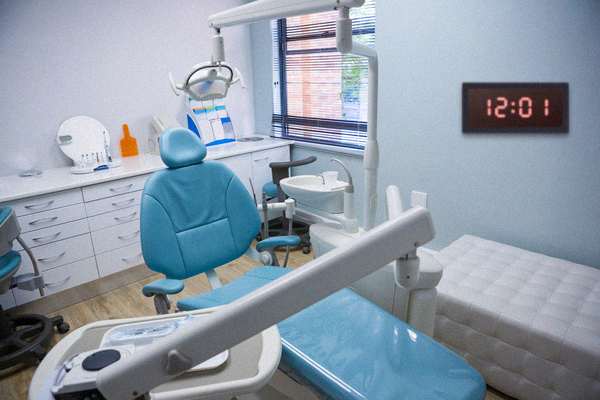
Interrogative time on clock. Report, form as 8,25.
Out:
12,01
